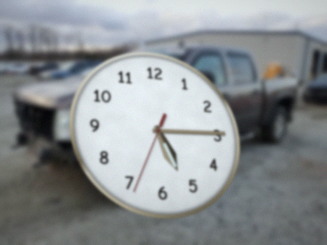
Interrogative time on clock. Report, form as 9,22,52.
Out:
5,14,34
